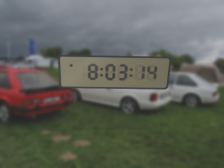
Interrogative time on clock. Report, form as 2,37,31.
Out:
8,03,14
